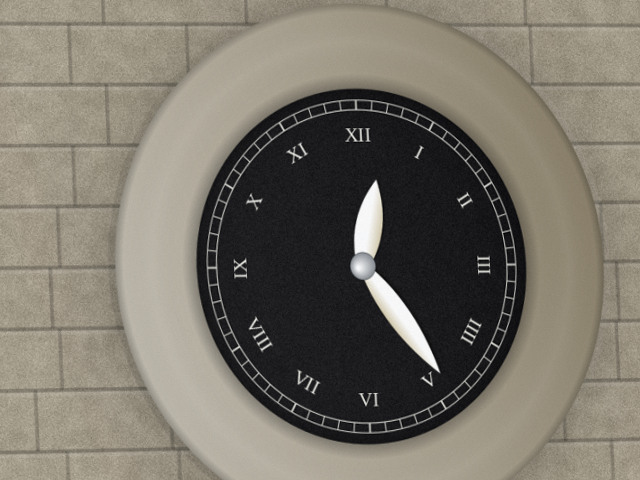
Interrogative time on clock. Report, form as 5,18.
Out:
12,24
